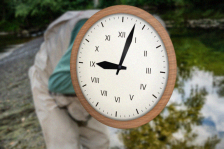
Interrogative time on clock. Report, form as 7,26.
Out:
9,03
